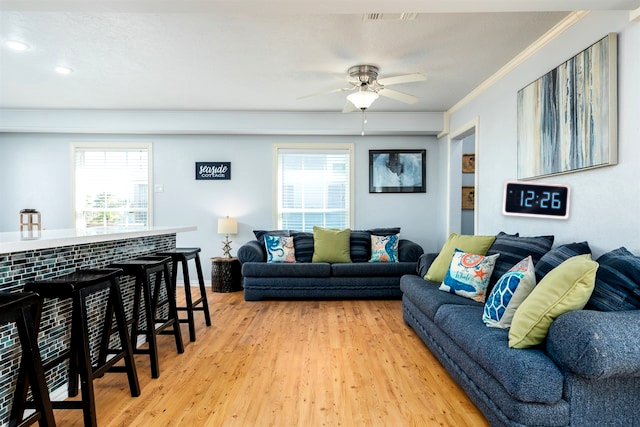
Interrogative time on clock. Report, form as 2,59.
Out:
12,26
